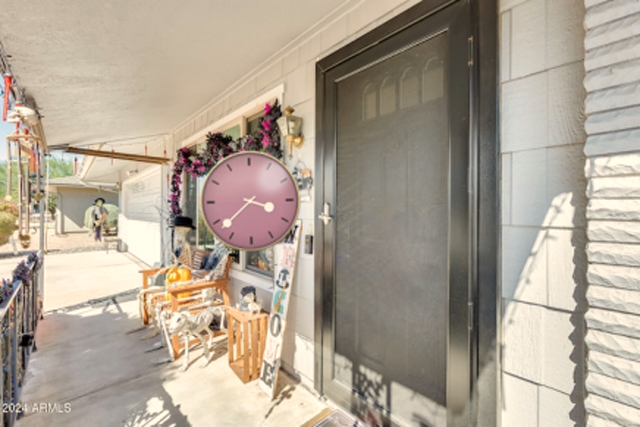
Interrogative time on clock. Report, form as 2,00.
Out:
3,38
